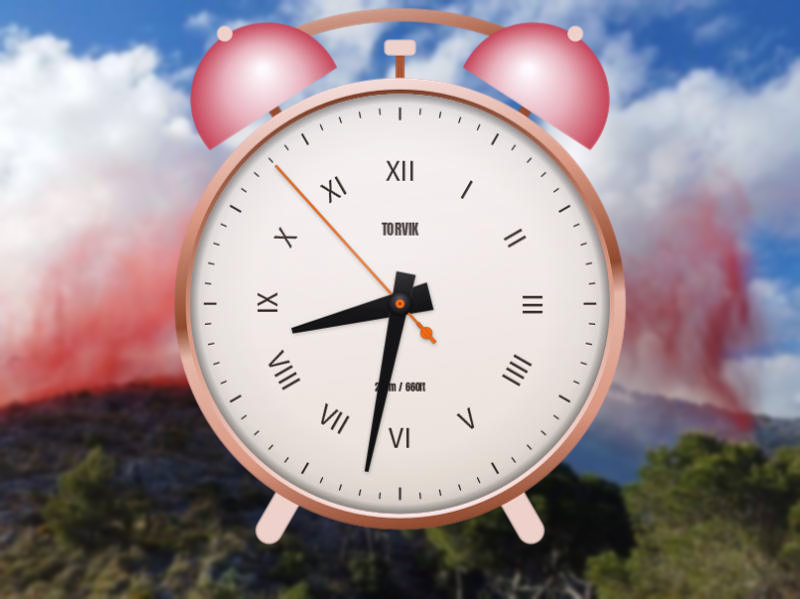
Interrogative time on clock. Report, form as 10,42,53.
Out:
8,31,53
